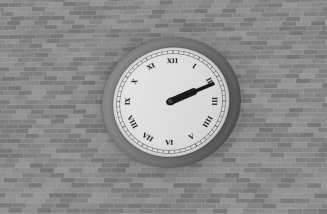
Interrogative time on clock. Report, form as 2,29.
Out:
2,11
